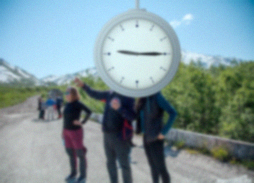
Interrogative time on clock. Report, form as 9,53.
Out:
9,15
